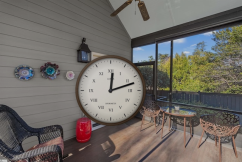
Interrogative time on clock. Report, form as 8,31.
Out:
12,12
